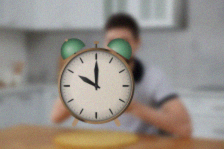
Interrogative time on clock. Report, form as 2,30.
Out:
10,00
